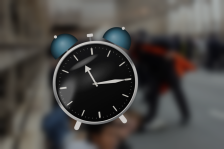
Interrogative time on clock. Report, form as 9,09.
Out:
11,15
